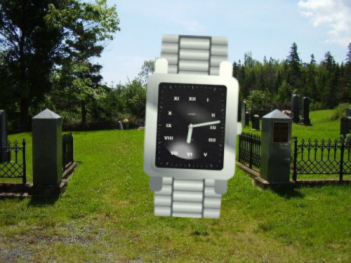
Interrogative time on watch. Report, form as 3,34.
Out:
6,13
